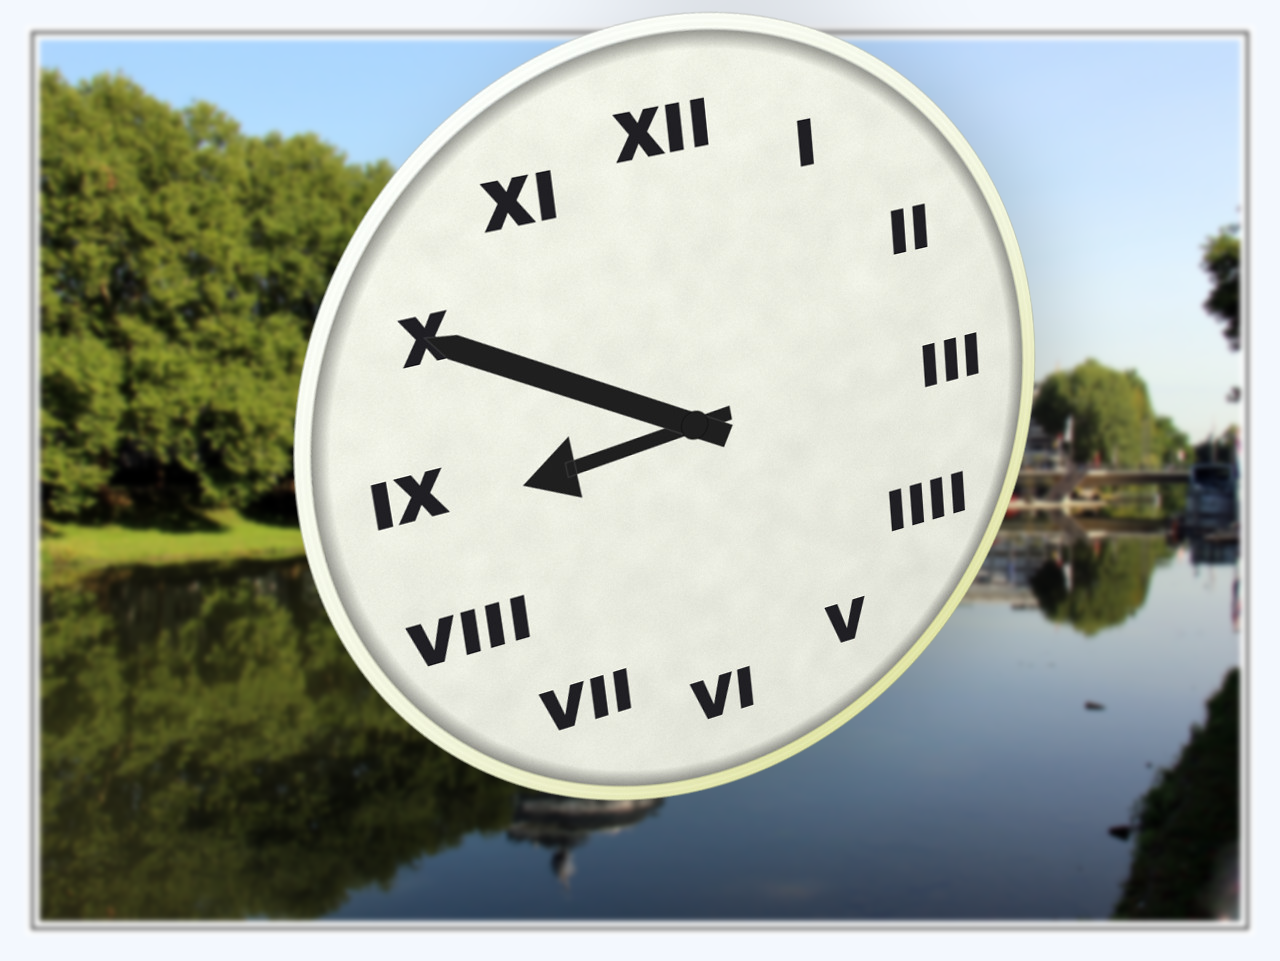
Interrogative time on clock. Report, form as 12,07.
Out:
8,50
